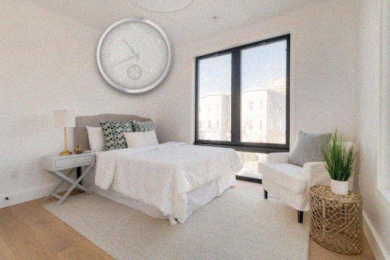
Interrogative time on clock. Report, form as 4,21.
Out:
10,41
